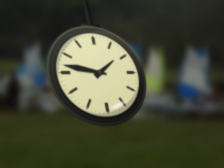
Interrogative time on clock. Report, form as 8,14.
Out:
1,47
